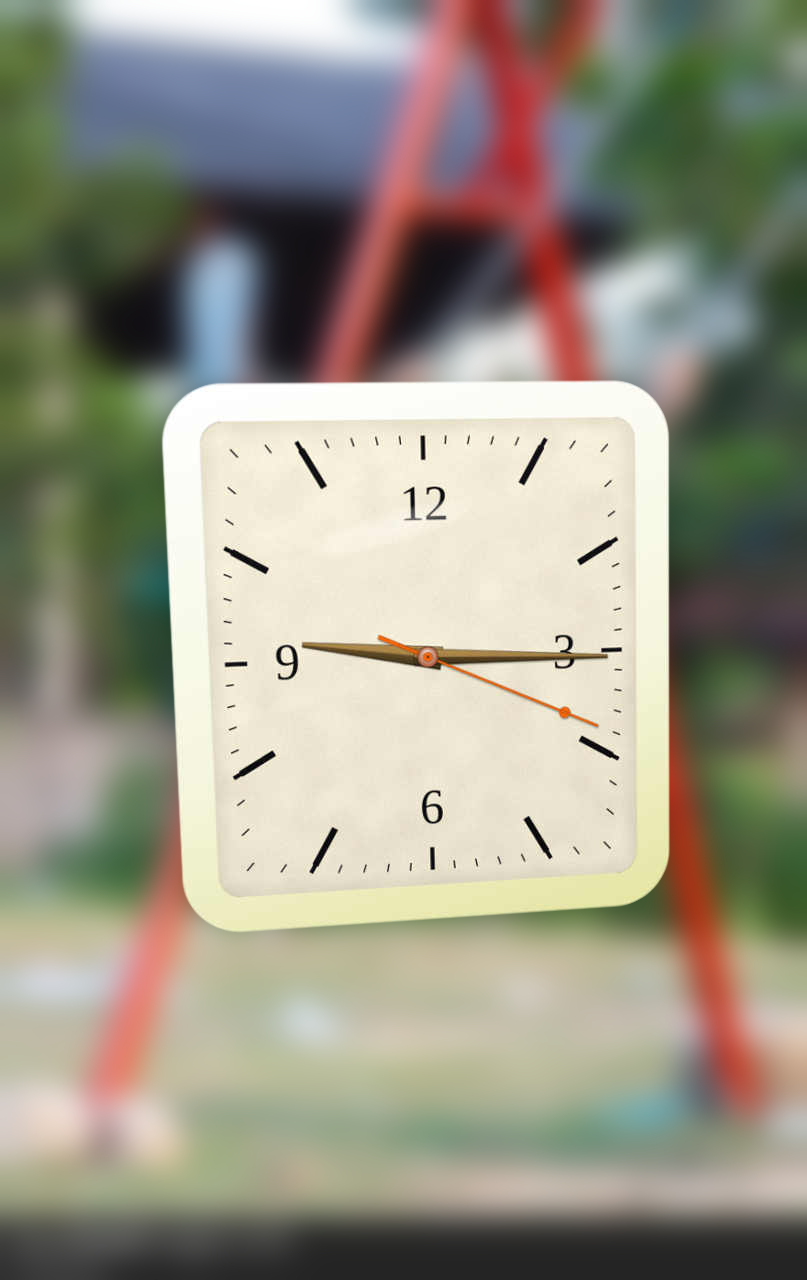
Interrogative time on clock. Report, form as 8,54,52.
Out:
9,15,19
